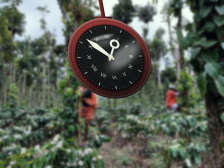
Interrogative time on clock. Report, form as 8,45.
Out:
12,52
